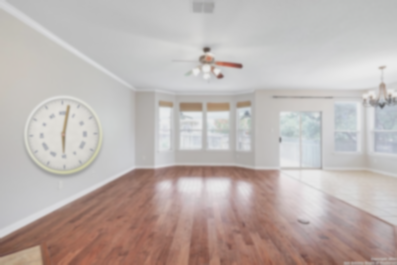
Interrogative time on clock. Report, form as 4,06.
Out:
6,02
